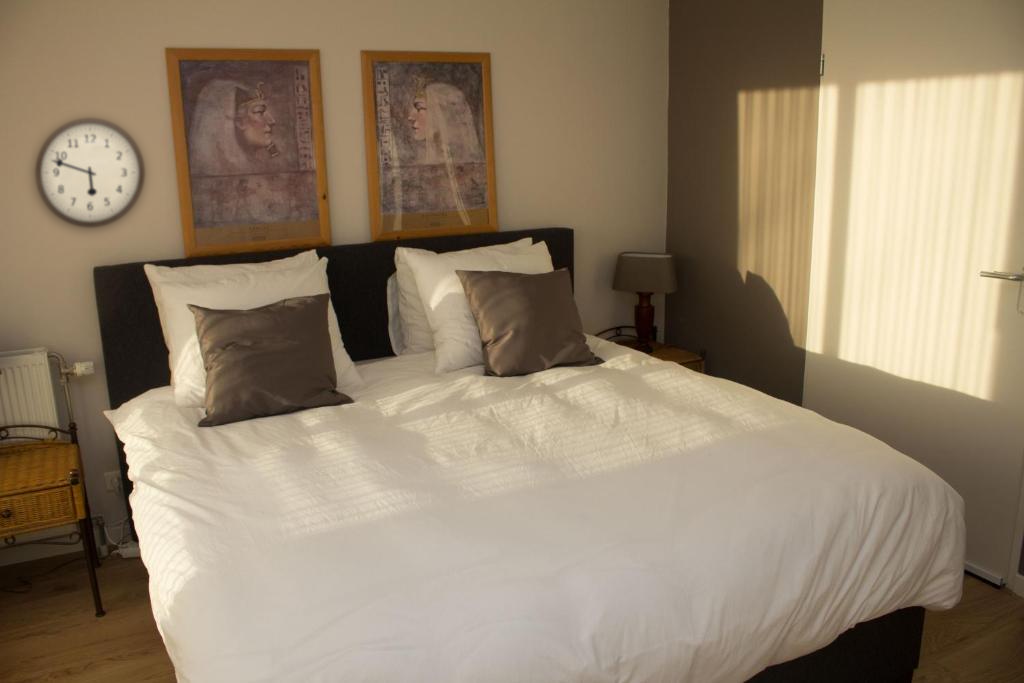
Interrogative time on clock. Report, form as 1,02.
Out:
5,48
